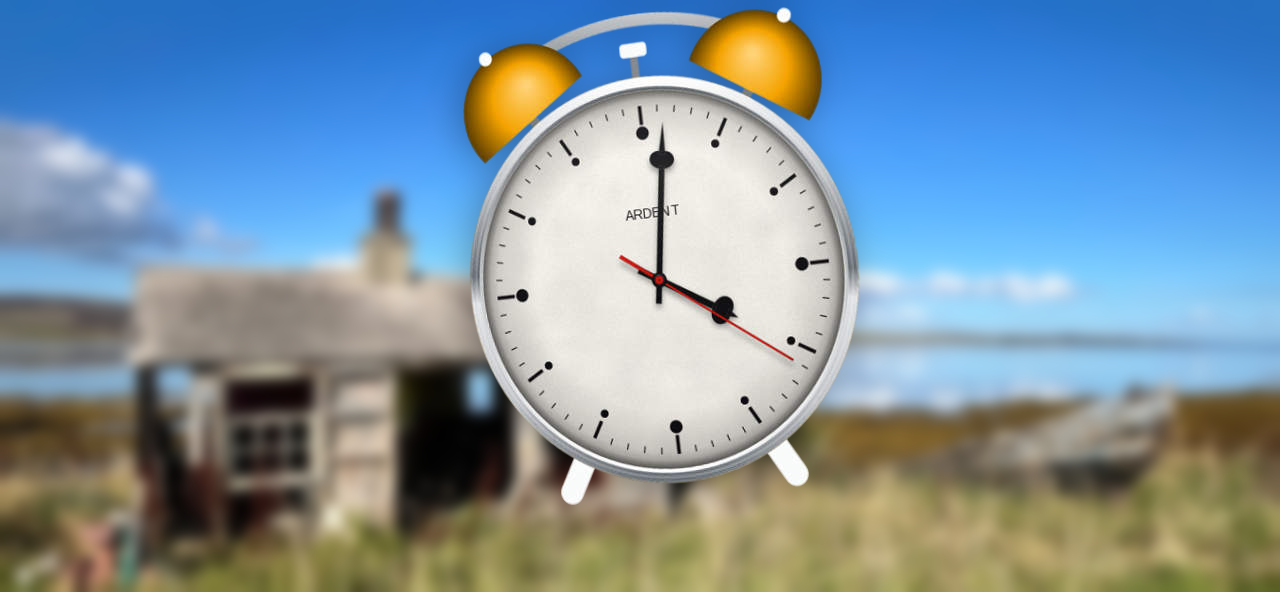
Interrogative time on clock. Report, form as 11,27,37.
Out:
4,01,21
